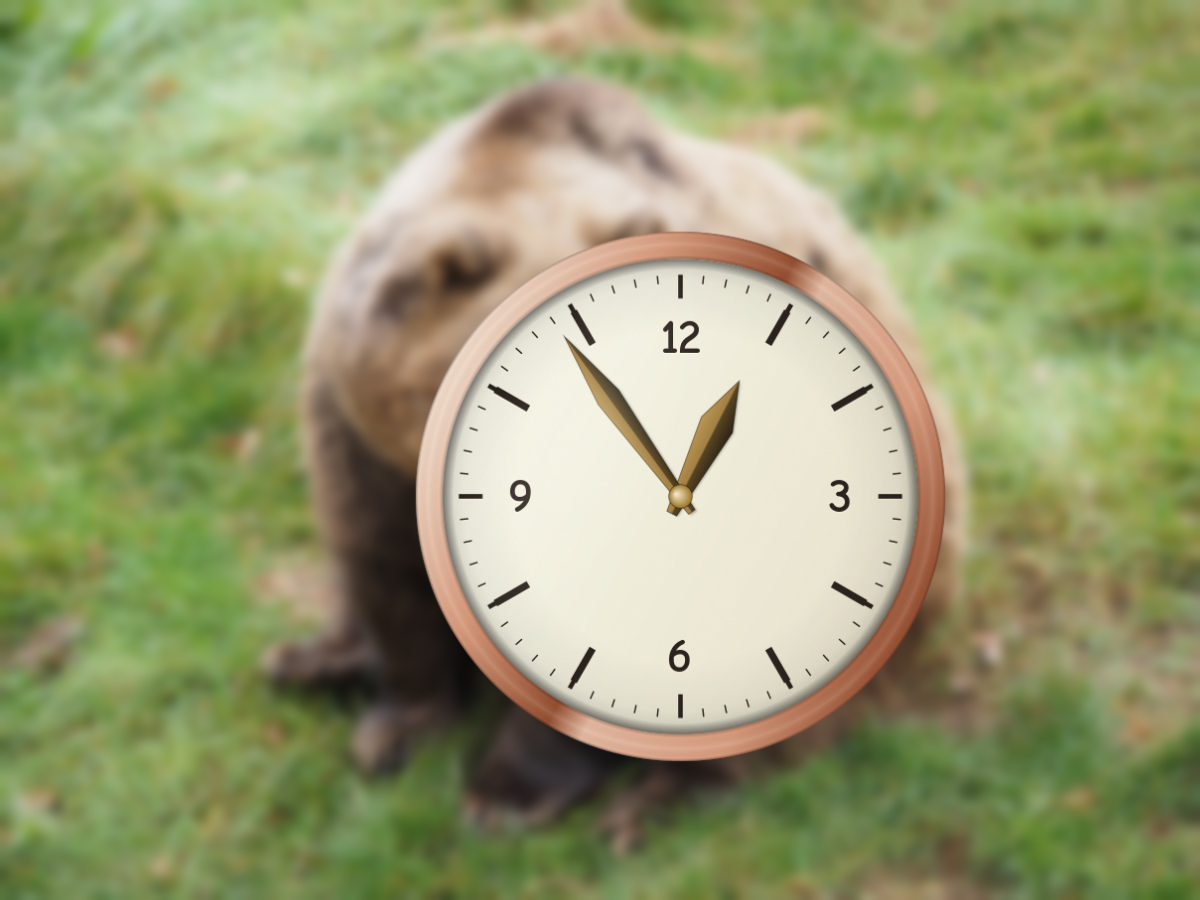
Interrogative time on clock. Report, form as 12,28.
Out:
12,54
